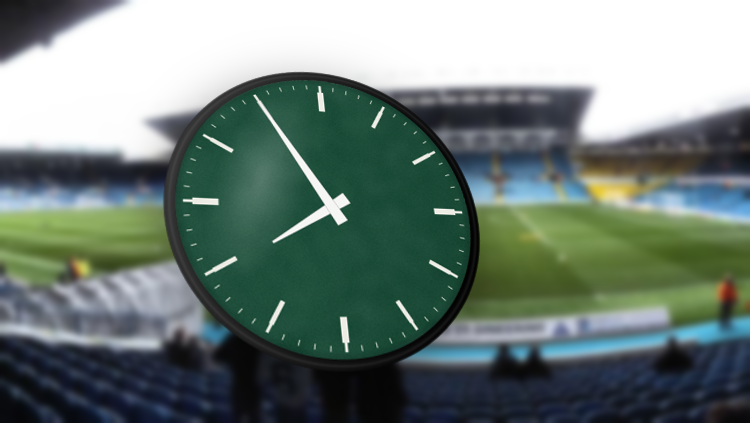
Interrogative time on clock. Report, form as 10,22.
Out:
7,55
